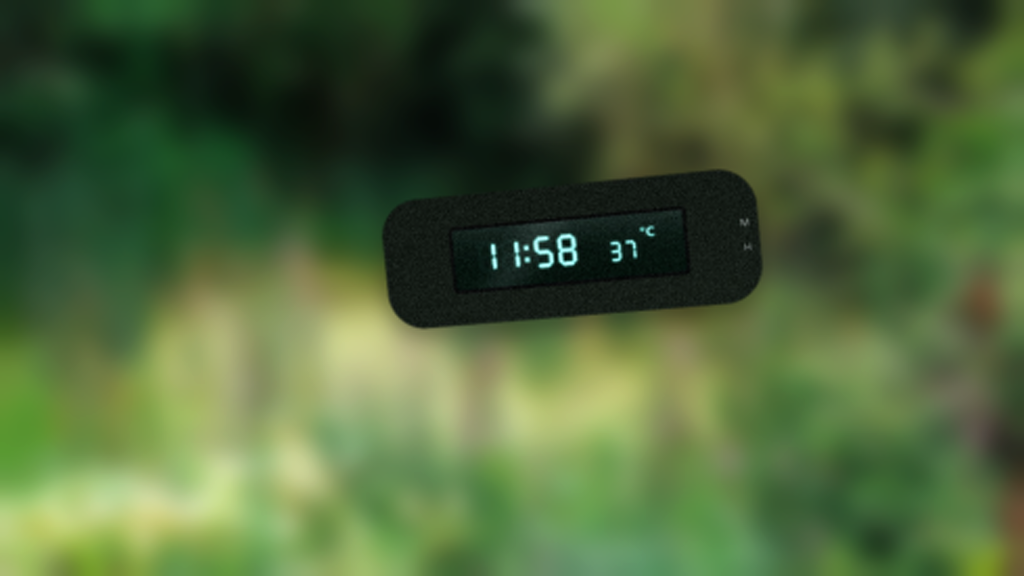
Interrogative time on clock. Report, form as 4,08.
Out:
11,58
